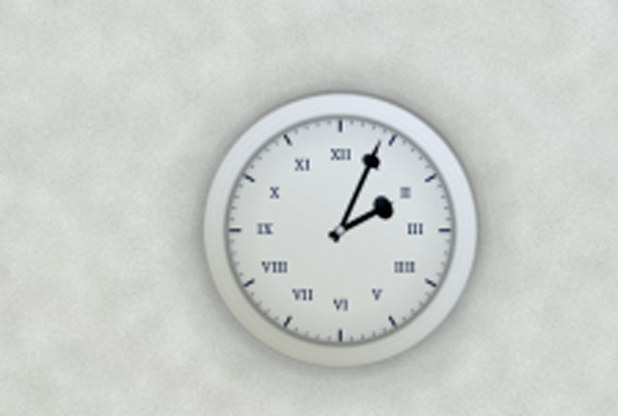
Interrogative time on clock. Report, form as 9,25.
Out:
2,04
